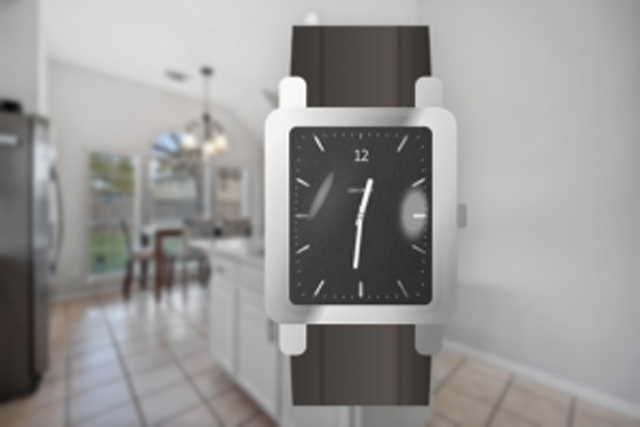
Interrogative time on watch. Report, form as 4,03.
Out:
12,31
